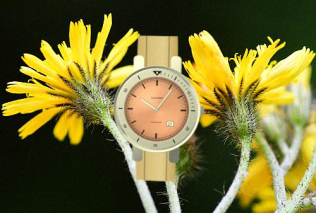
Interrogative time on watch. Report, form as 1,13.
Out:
10,06
